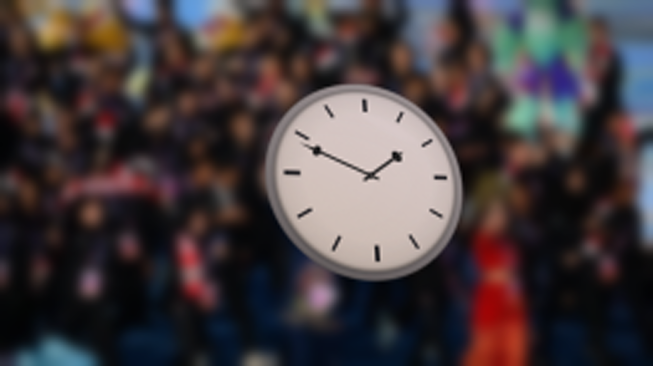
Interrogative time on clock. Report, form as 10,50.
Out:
1,49
